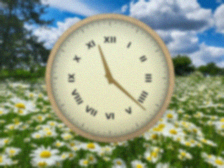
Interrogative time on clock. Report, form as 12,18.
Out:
11,22
